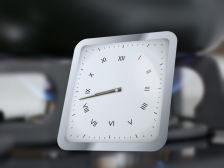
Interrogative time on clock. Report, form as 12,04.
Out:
8,43
